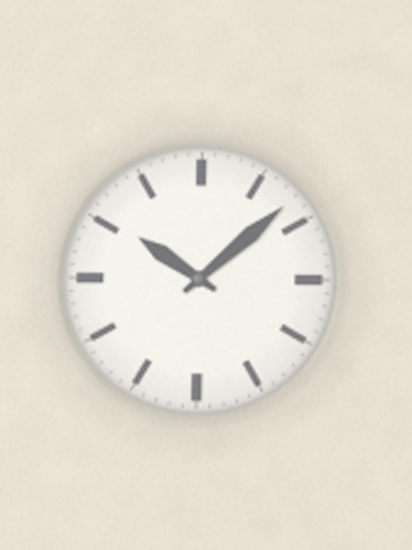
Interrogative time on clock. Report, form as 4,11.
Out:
10,08
